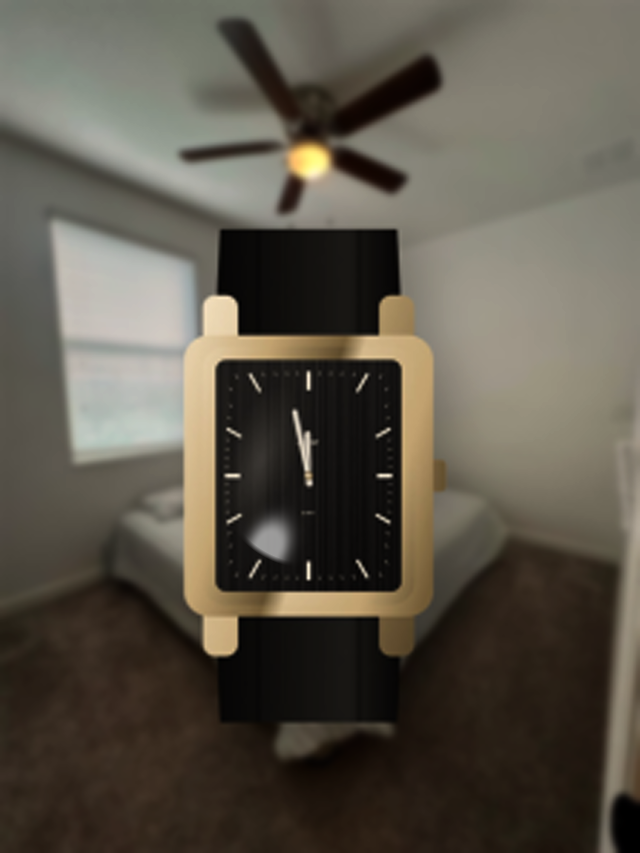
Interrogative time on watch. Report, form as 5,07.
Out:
11,58
